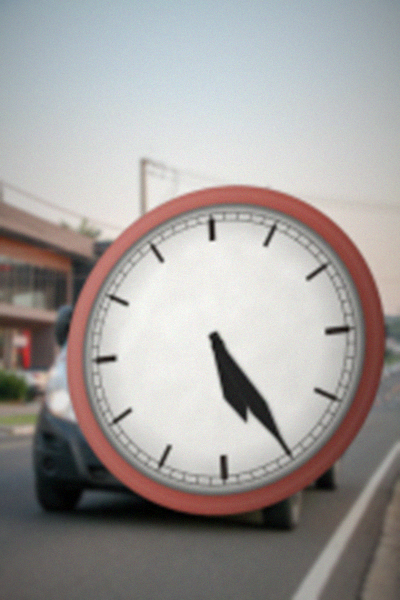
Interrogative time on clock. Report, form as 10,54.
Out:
5,25
